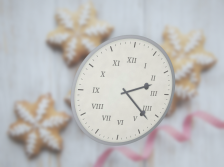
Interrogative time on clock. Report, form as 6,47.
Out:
2,22
